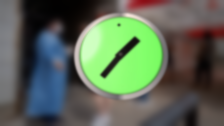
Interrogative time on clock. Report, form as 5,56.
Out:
1,37
